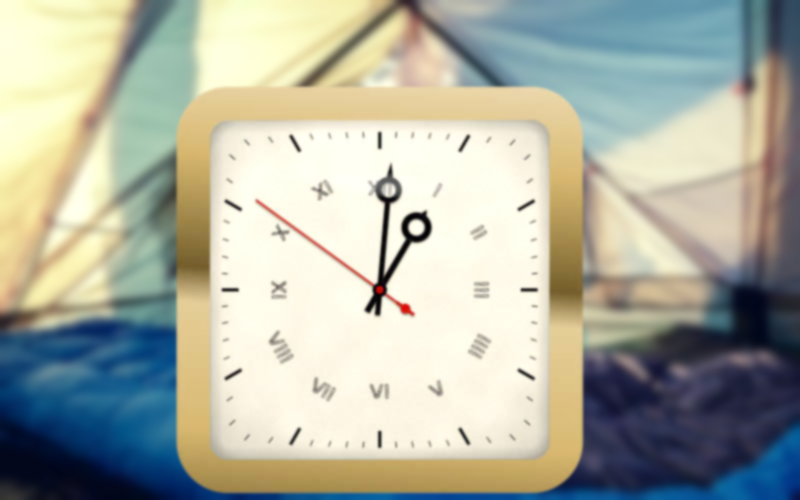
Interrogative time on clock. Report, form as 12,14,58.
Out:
1,00,51
